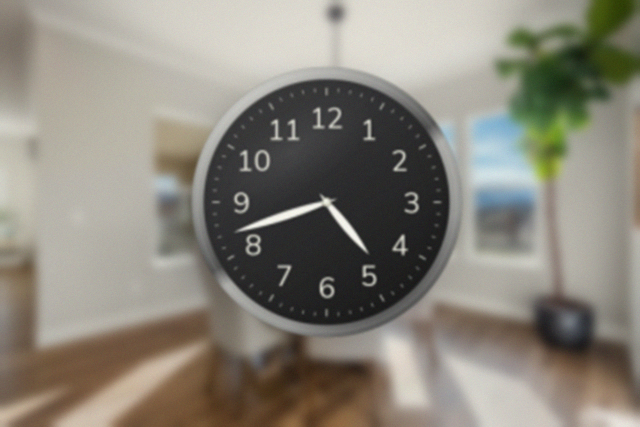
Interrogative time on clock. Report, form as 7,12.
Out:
4,42
